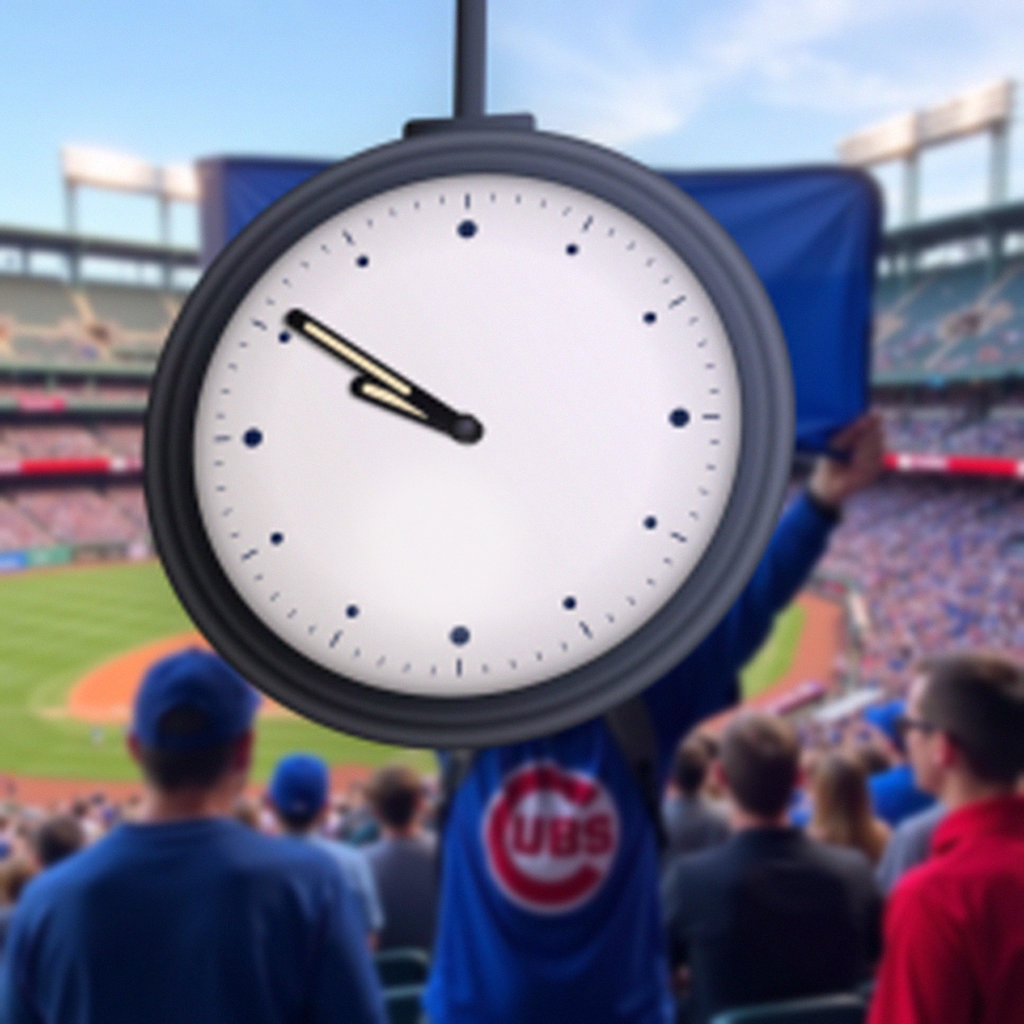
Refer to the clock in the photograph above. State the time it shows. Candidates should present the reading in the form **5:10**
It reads **9:51**
